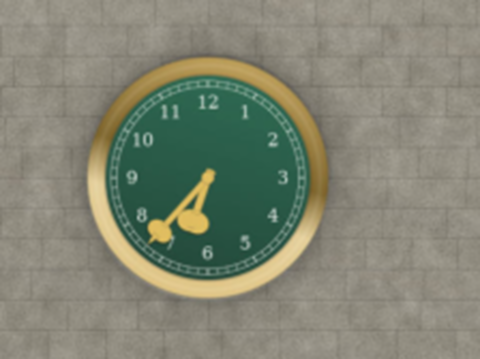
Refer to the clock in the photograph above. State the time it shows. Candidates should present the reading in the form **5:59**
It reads **6:37**
